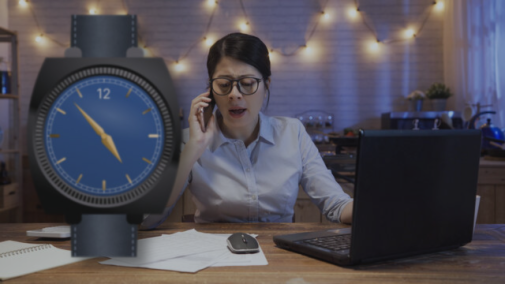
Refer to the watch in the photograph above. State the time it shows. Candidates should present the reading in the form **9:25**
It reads **4:53**
